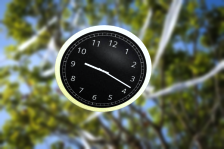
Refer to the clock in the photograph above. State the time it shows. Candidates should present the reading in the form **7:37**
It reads **9:18**
